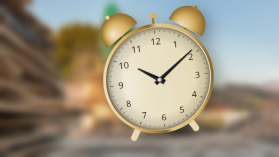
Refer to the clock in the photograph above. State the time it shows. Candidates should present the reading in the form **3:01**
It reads **10:09**
